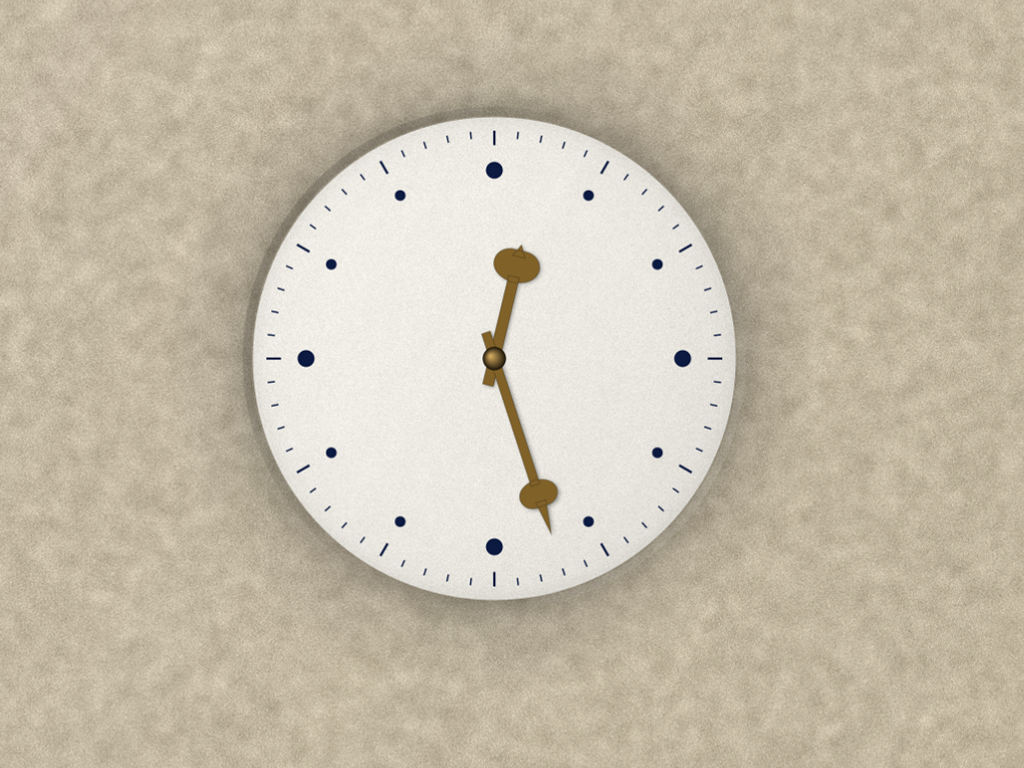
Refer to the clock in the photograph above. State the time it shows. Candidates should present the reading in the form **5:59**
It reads **12:27**
